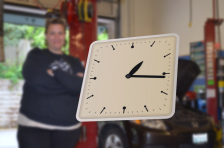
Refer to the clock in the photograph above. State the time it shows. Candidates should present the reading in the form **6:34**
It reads **1:16**
